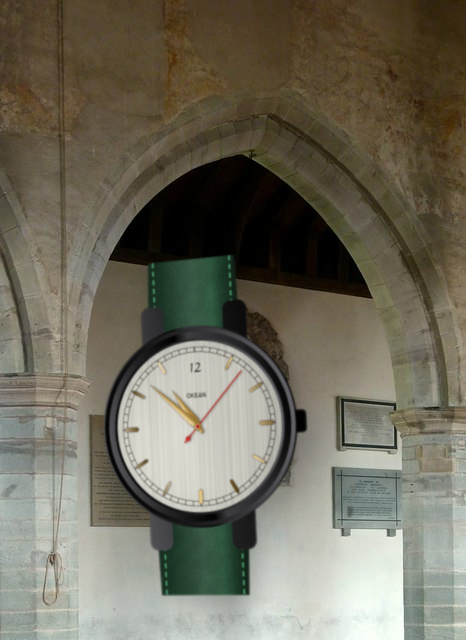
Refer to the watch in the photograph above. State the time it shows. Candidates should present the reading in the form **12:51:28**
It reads **10:52:07**
